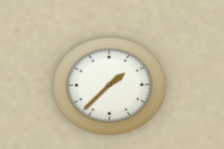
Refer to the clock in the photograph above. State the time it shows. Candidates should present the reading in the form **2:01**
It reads **1:37**
